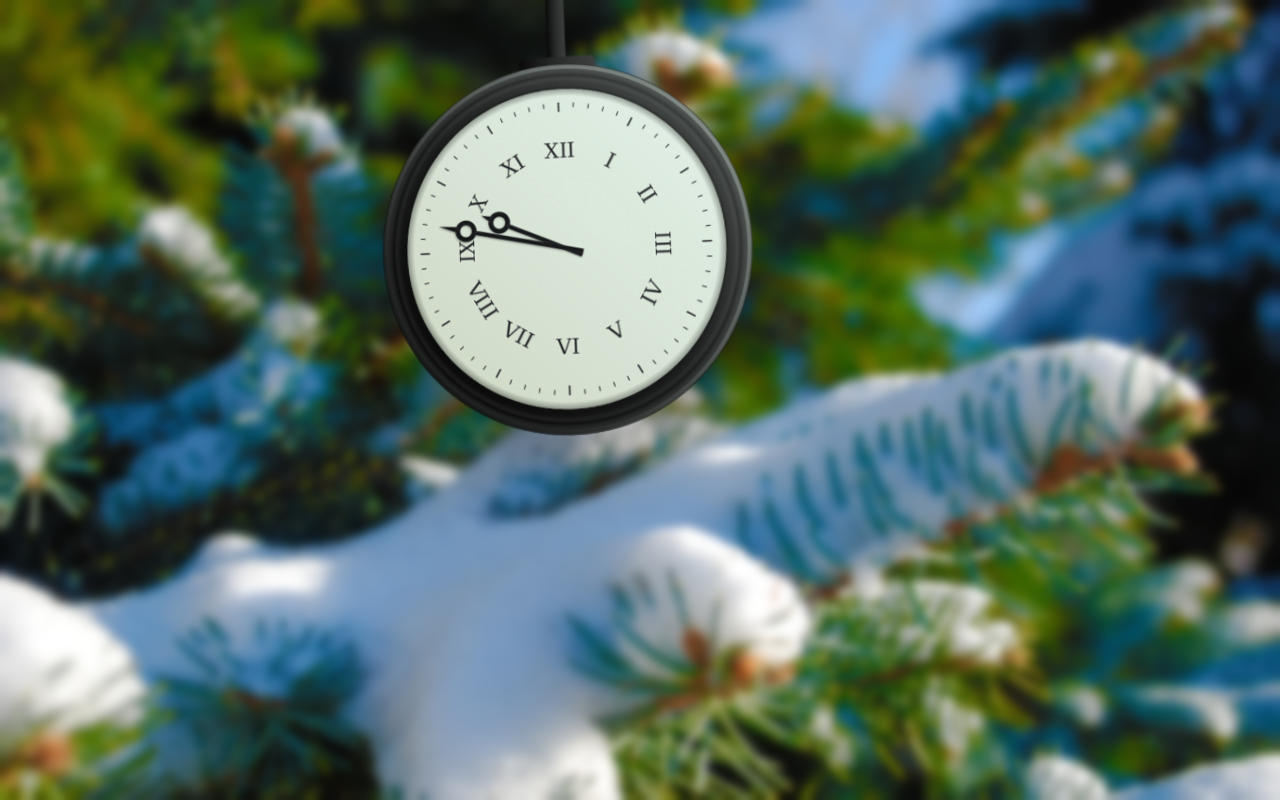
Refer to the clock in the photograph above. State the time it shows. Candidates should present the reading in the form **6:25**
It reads **9:47**
